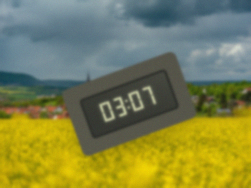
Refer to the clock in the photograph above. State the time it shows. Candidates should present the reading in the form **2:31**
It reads **3:07**
